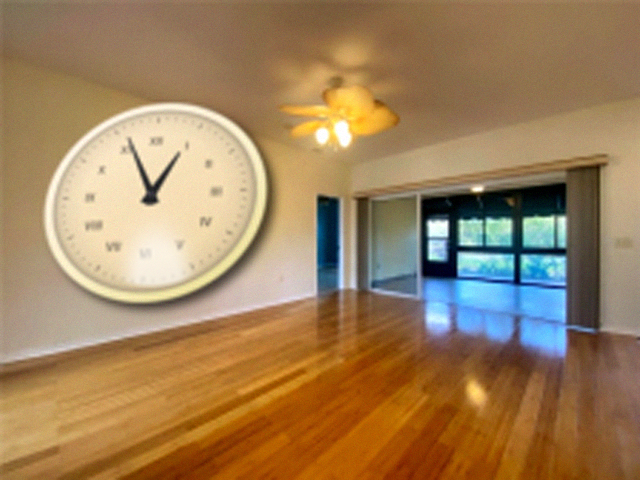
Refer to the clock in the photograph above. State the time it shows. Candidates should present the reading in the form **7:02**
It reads **12:56**
